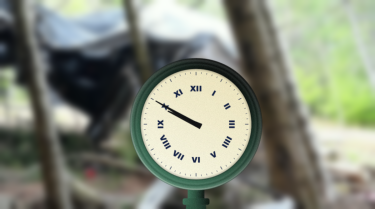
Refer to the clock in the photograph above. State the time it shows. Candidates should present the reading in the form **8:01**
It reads **9:50**
